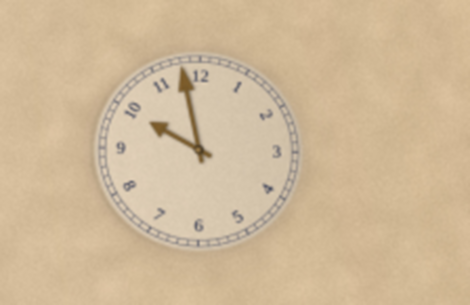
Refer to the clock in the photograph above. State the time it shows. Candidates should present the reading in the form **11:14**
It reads **9:58**
